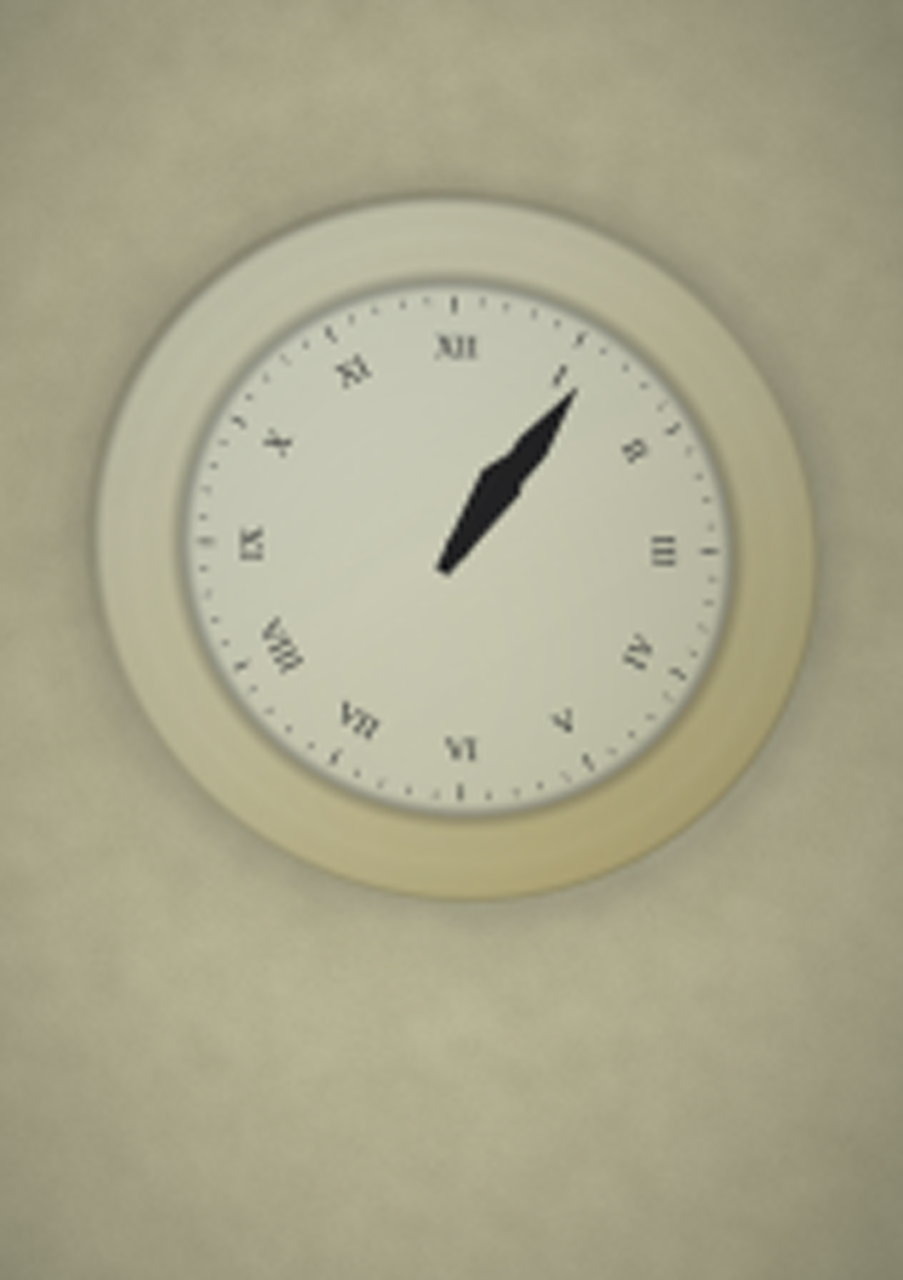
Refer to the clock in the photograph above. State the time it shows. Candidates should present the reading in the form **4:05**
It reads **1:06**
